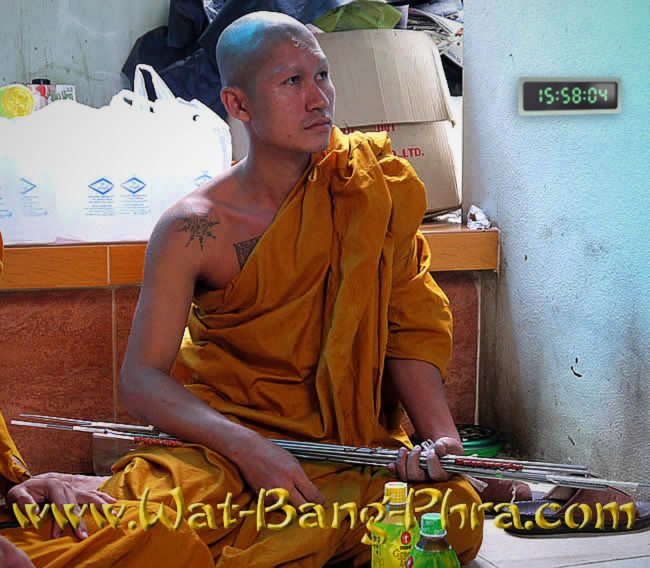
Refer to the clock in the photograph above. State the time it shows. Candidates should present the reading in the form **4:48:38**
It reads **15:58:04**
